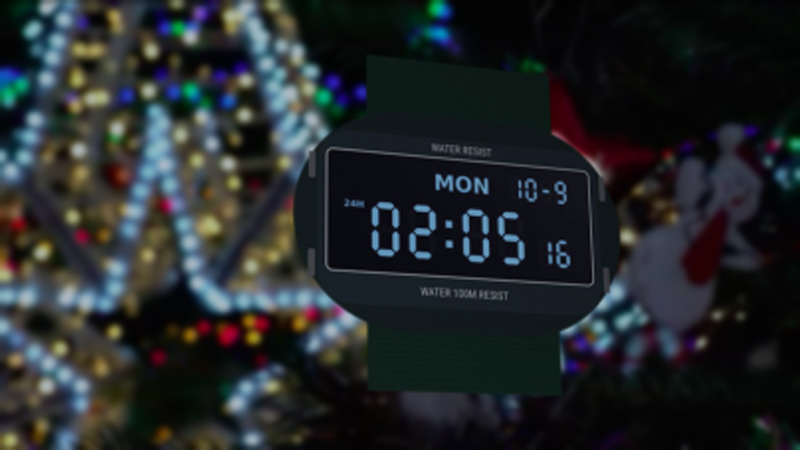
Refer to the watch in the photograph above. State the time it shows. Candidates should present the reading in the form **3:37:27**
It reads **2:05:16**
